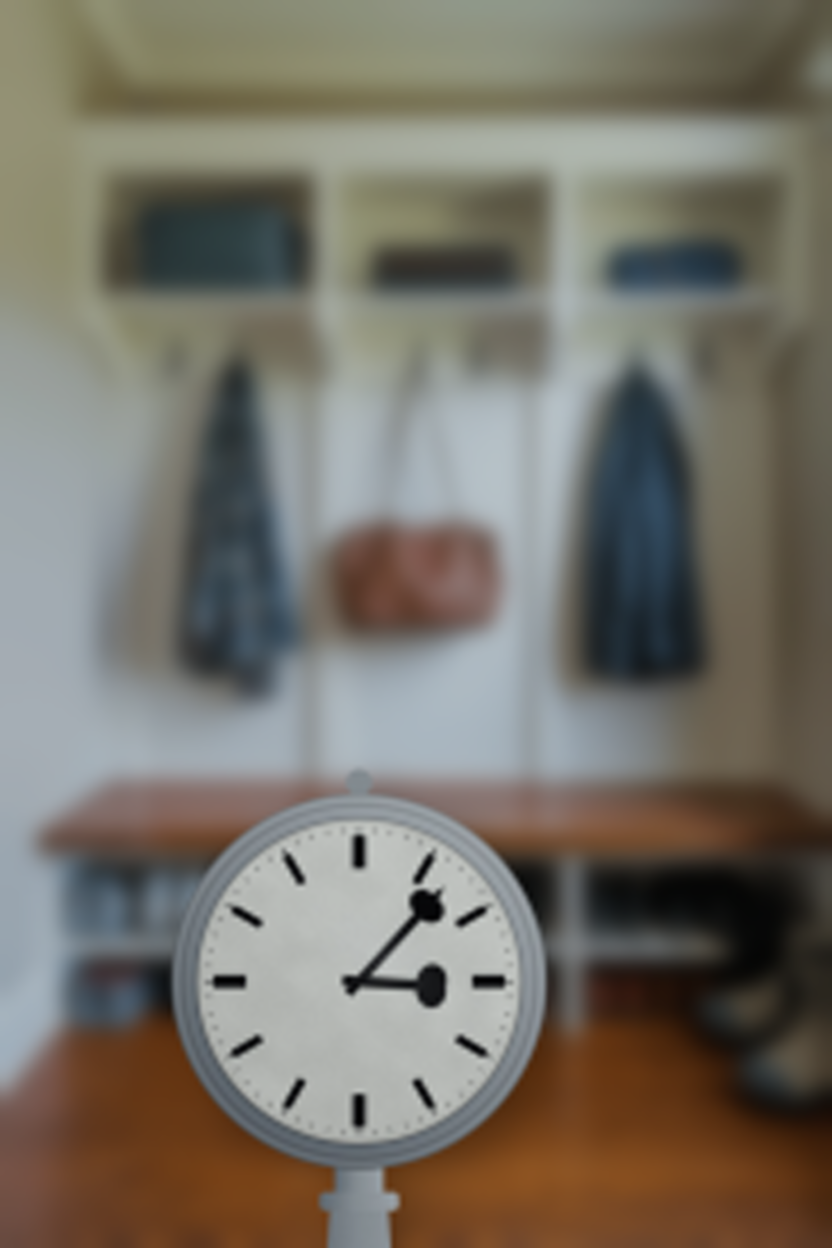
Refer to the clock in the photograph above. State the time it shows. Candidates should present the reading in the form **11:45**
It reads **3:07**
